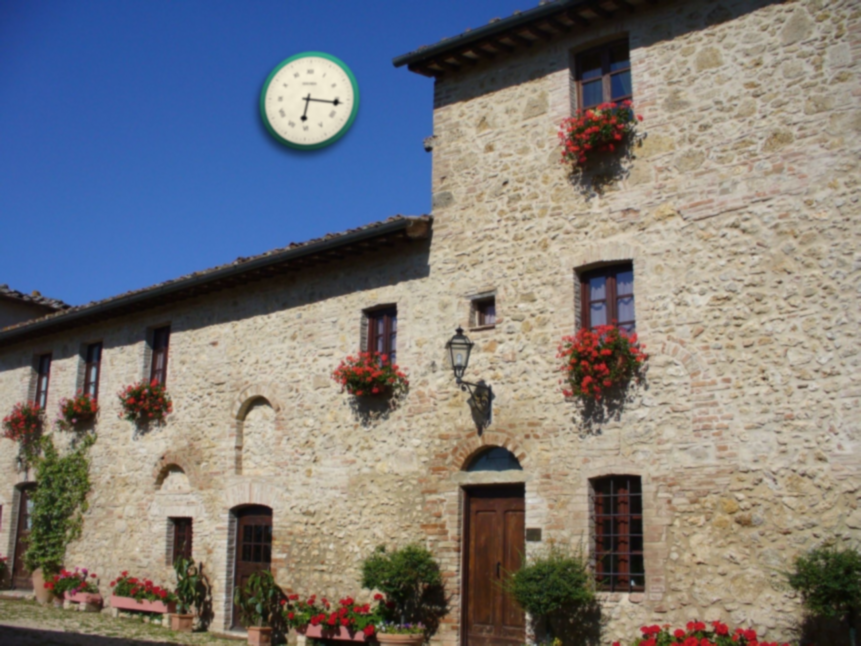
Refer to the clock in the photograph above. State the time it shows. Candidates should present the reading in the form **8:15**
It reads **6:16**
